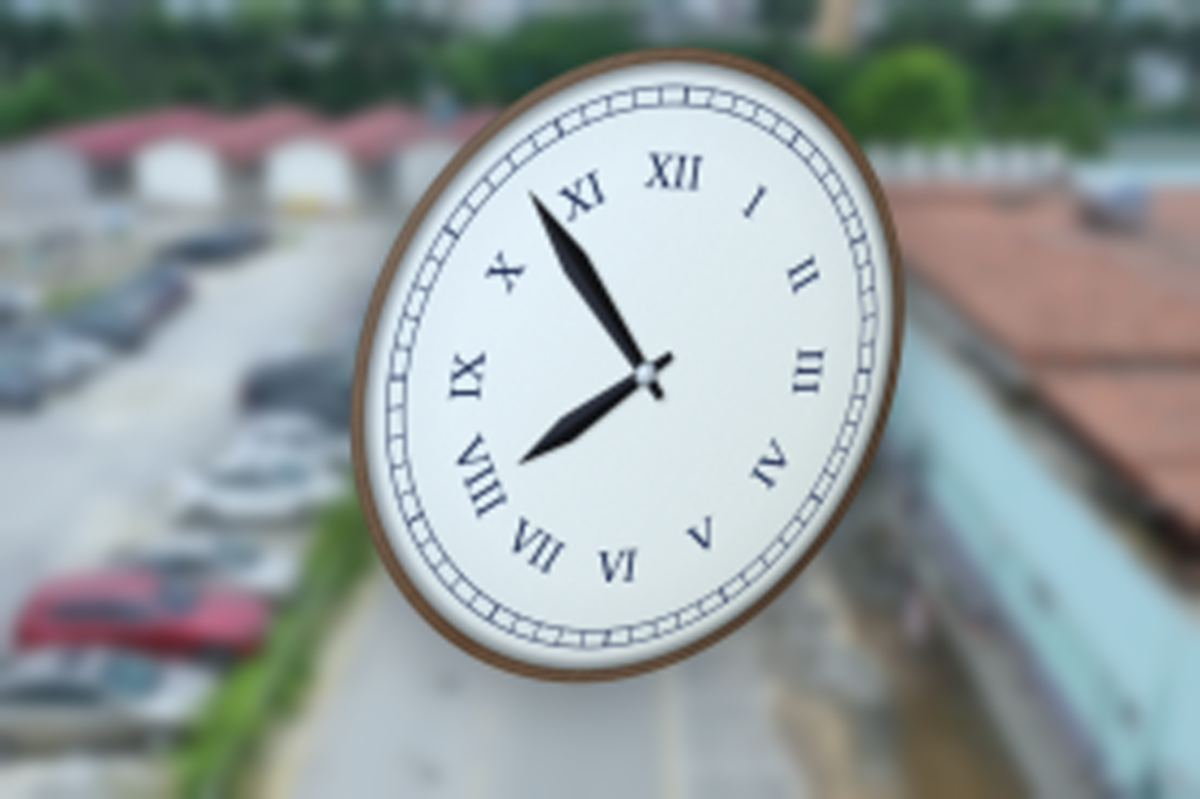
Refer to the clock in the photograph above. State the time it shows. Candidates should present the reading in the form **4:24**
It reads **7:53**
